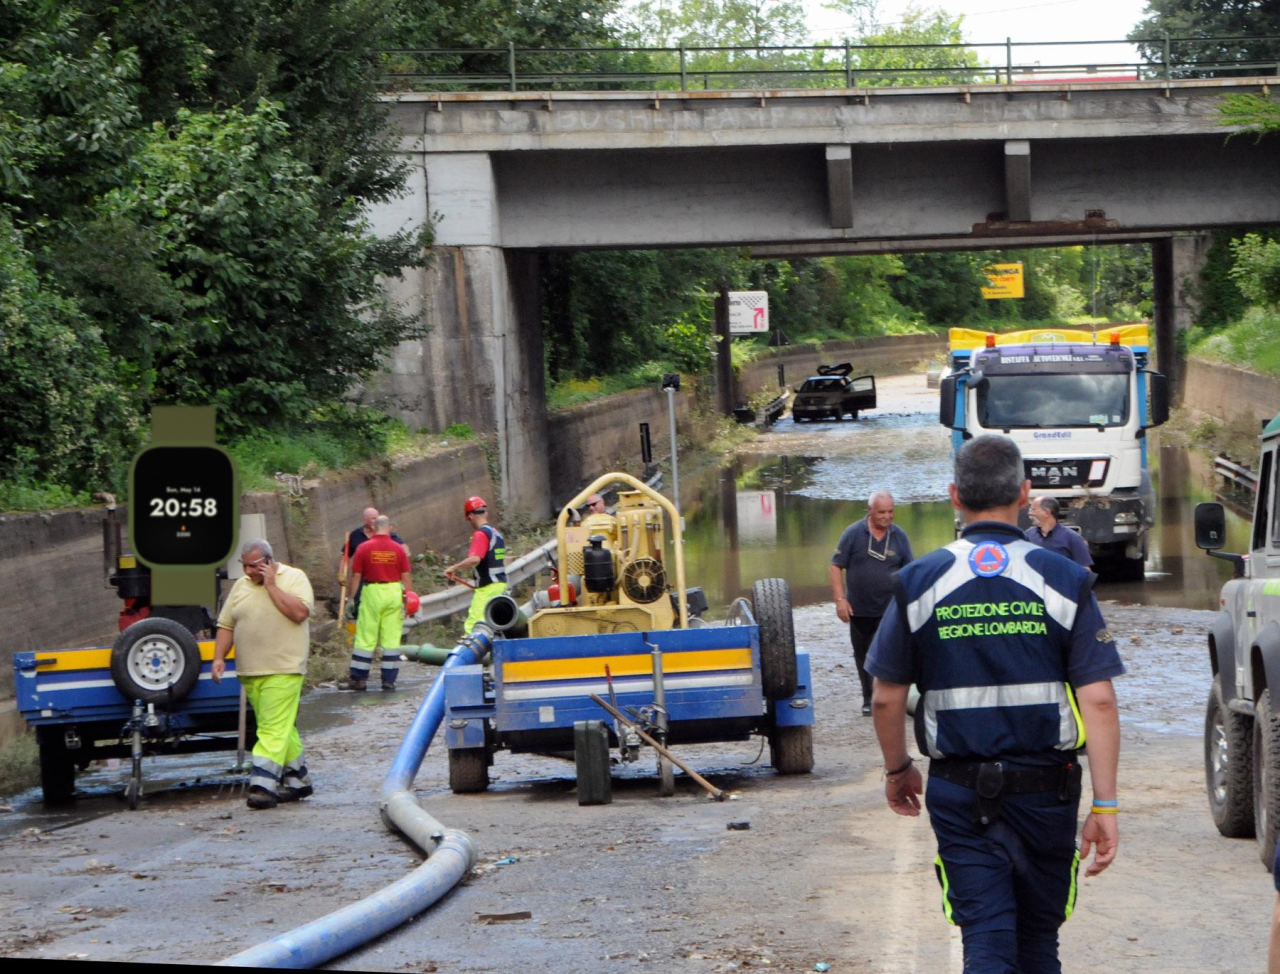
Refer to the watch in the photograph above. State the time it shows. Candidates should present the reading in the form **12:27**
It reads **20:58**
